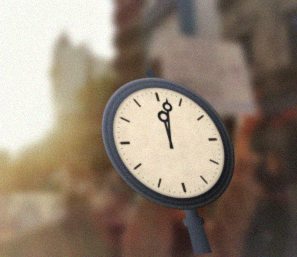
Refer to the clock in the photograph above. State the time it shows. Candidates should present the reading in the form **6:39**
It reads **12:02**
